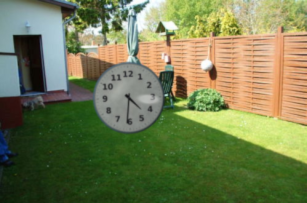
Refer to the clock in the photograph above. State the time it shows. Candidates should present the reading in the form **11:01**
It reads **4:31**
